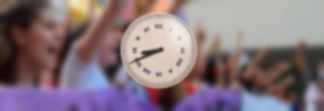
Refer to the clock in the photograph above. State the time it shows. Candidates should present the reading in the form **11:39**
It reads **8:41**
